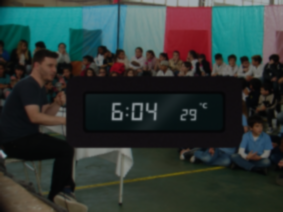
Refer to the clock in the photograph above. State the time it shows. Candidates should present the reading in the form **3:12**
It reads **6:04**
